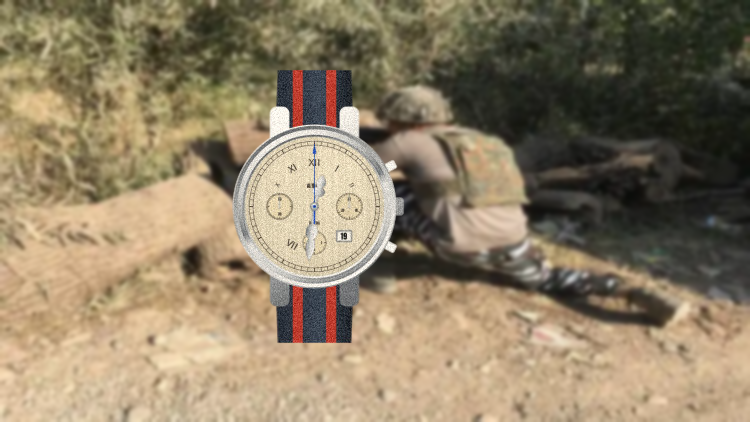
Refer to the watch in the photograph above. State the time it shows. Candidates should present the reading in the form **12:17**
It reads **12:31**
